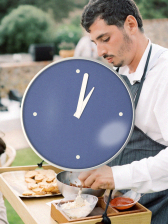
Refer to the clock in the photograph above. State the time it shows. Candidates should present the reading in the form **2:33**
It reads **1:02**
